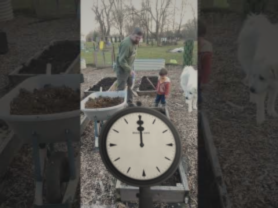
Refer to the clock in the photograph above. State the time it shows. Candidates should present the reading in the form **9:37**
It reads **12:00**
